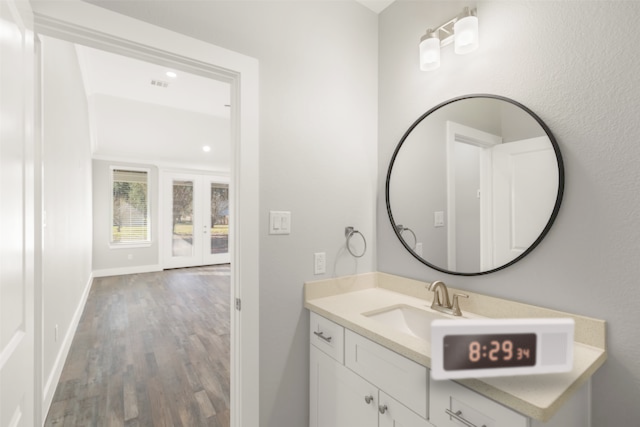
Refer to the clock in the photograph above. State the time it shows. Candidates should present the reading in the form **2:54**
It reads **8:29**
